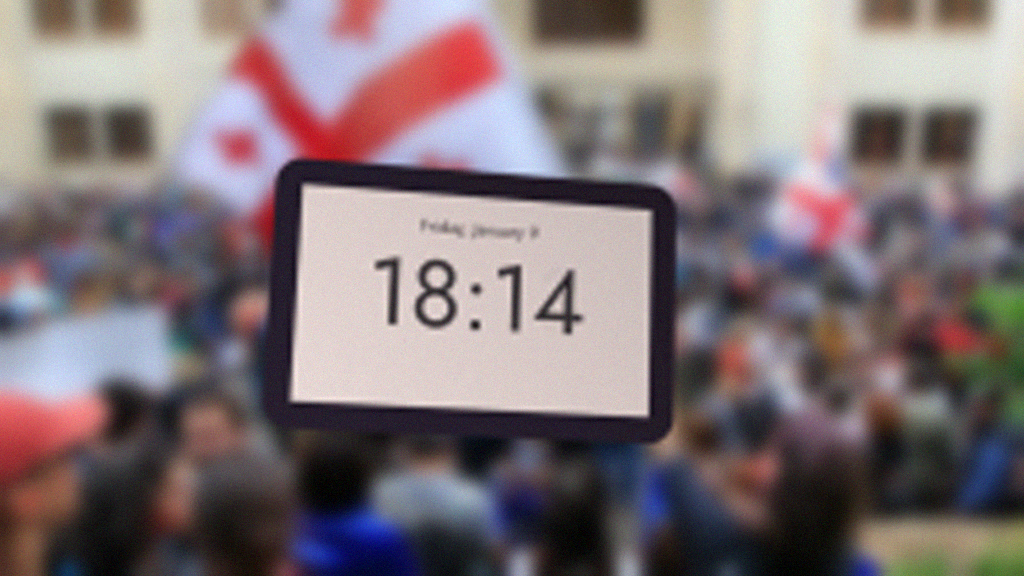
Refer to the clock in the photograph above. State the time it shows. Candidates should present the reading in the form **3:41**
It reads **18:14**
